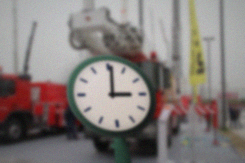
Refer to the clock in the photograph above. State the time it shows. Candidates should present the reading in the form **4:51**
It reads **3:01**
